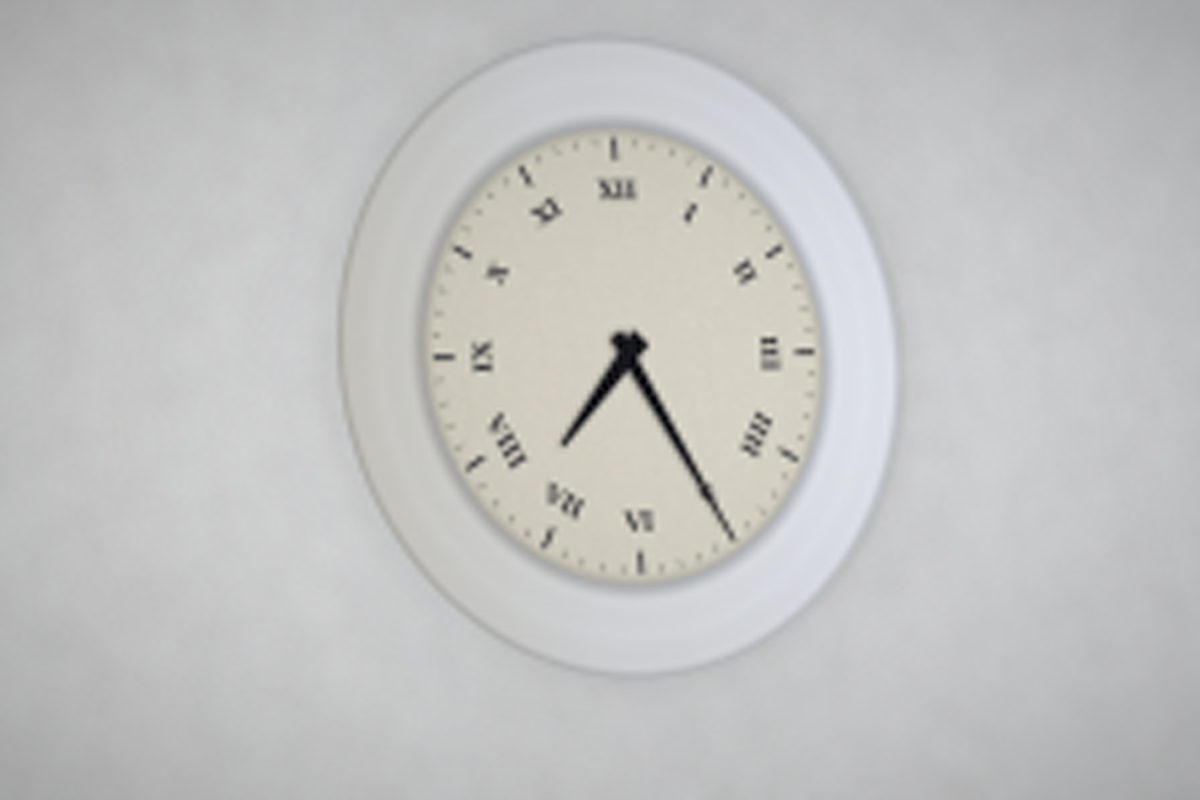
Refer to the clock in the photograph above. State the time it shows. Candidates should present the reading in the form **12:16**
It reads **7:25**
